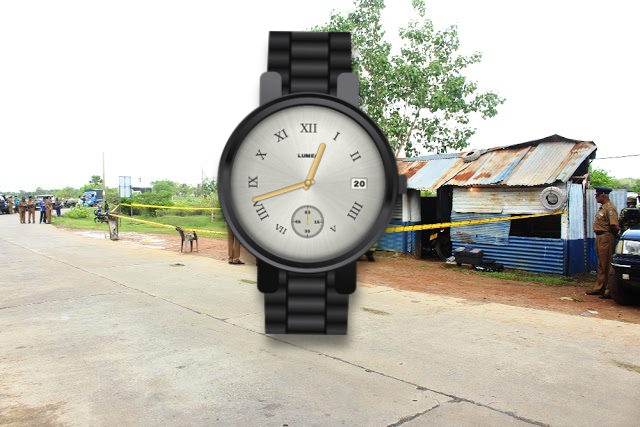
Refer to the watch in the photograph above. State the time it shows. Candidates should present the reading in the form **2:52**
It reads **12:42**
